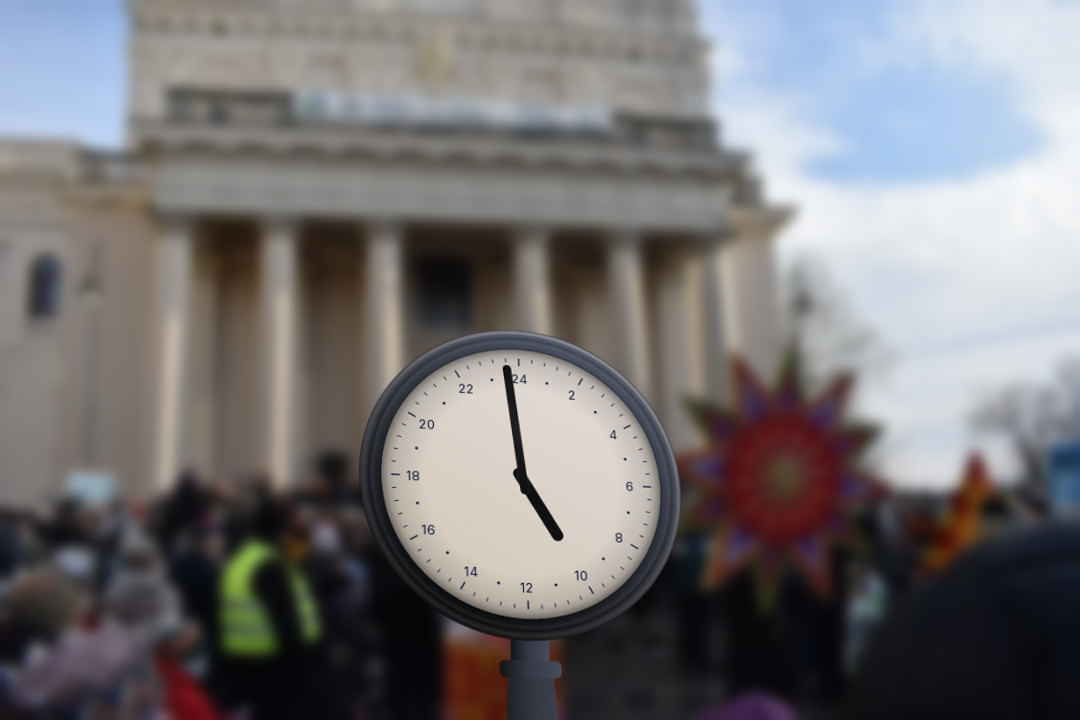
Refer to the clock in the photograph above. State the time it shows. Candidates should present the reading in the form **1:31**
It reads **9:59**
